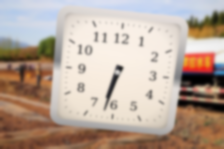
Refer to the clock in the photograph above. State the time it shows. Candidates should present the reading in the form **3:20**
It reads **6:32**
